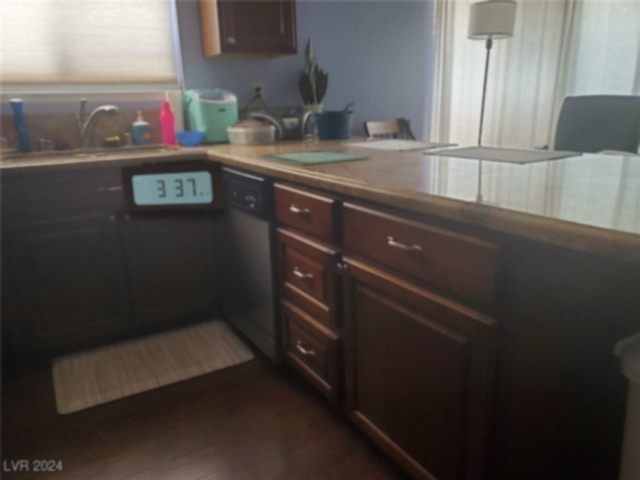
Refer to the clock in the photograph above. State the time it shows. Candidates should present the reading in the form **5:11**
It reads **3:37**
